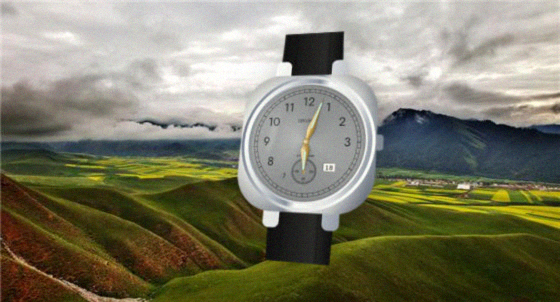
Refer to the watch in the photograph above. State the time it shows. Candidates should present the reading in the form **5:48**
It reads **6:03**
